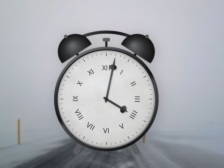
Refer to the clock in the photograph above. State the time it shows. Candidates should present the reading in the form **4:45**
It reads **4:02**
